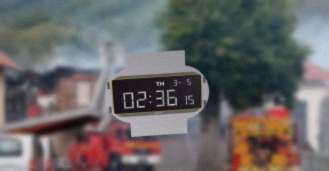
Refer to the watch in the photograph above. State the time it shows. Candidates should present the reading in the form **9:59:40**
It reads **2:36:15**
